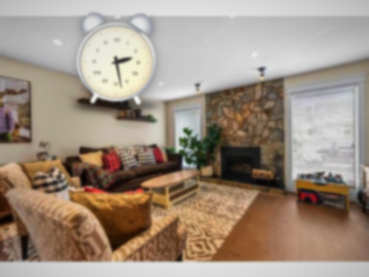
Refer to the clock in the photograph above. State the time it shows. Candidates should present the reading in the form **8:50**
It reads **2:28**
